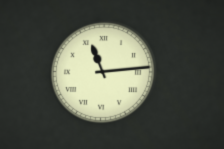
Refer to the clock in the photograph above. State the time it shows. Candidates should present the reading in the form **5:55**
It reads **11:14**
